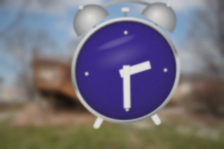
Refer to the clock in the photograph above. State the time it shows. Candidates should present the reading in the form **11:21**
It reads **2:30**
